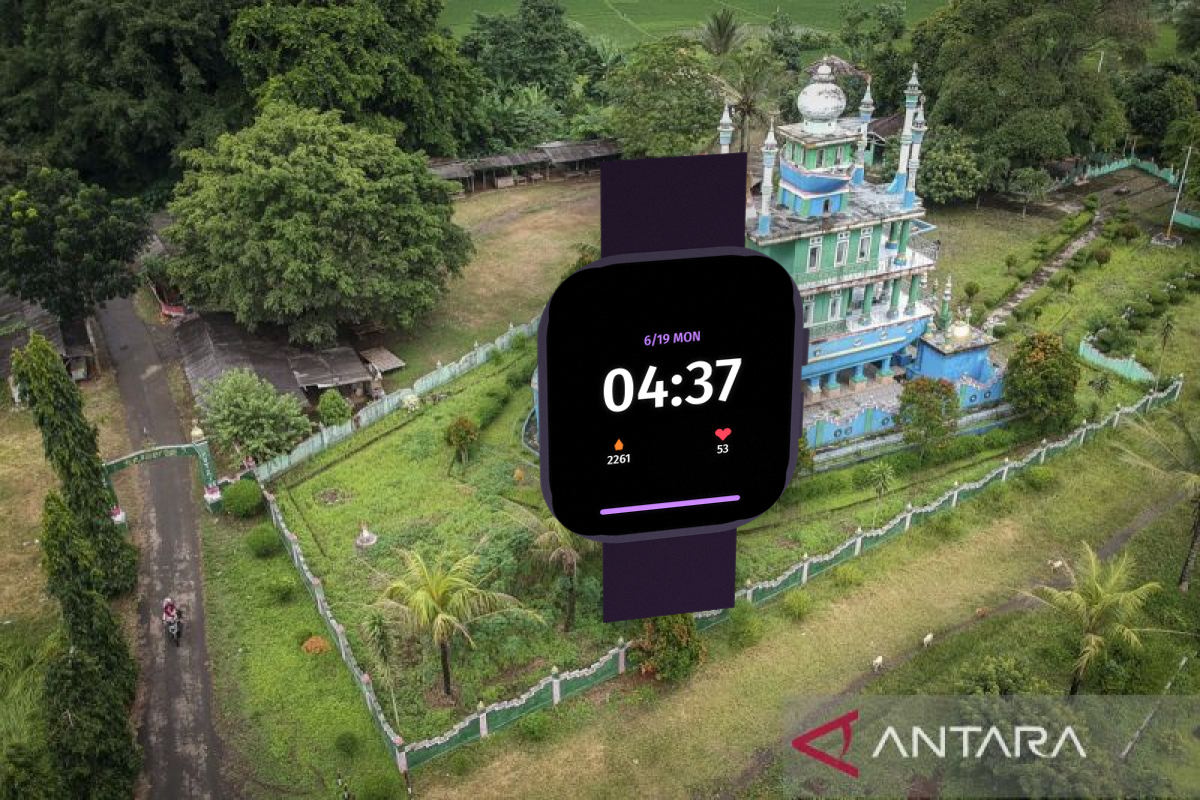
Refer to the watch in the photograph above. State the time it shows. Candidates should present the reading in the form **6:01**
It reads **4:37**
